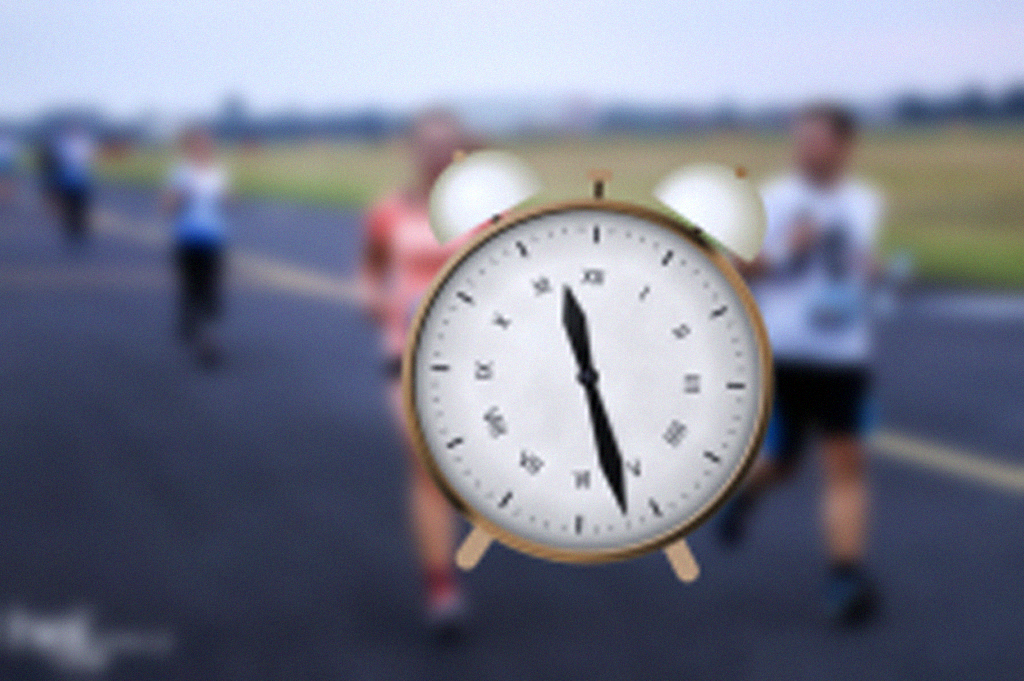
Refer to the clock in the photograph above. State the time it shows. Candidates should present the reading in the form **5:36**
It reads **11:27**
